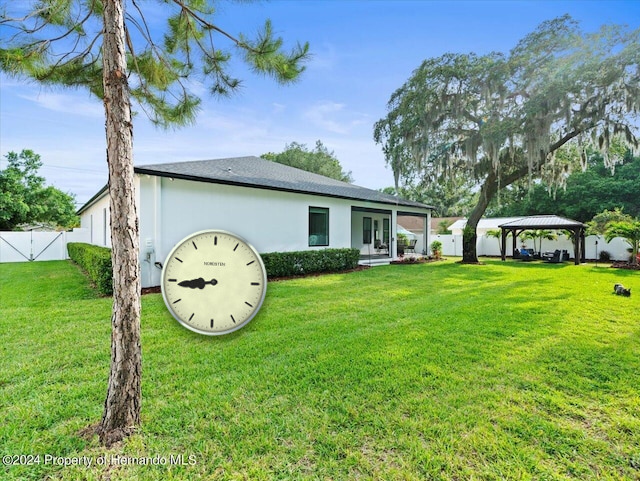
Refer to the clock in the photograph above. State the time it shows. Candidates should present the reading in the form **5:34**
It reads **8:44**
